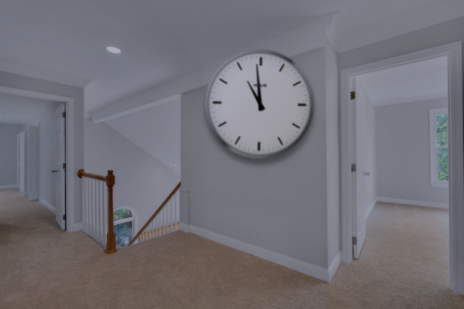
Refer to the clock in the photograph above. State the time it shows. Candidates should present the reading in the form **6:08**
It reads **10:59**
